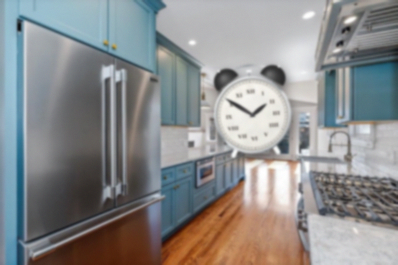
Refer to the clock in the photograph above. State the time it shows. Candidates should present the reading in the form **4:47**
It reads **1:51**
